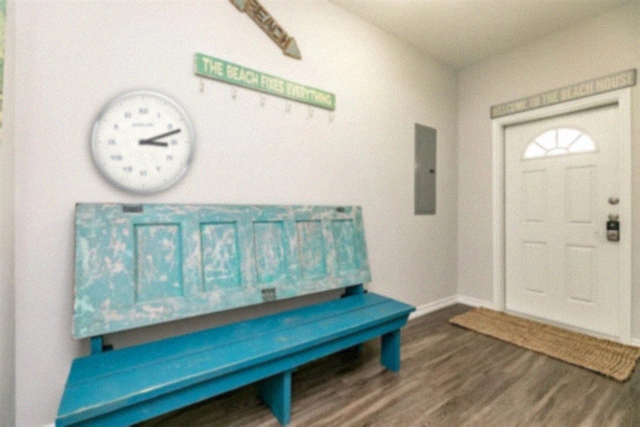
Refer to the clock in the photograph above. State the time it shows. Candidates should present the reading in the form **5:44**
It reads **3:12**
